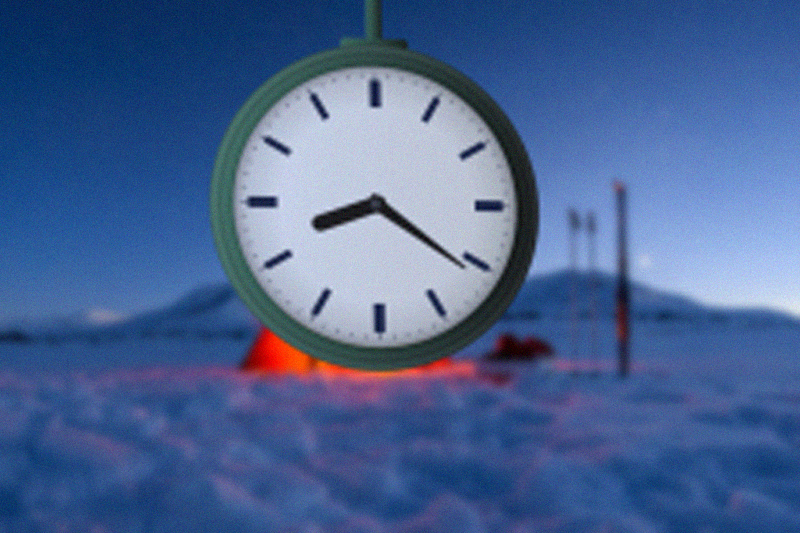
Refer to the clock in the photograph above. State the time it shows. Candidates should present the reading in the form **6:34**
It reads **8:21**
